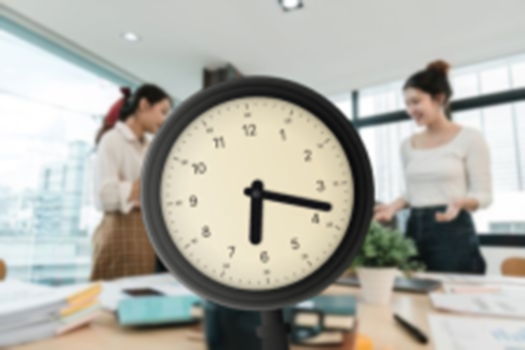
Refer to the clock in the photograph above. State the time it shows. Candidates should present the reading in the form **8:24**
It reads **6:18**
